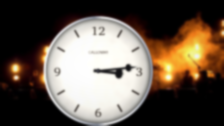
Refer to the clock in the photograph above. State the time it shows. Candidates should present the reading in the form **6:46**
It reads **3:14**
